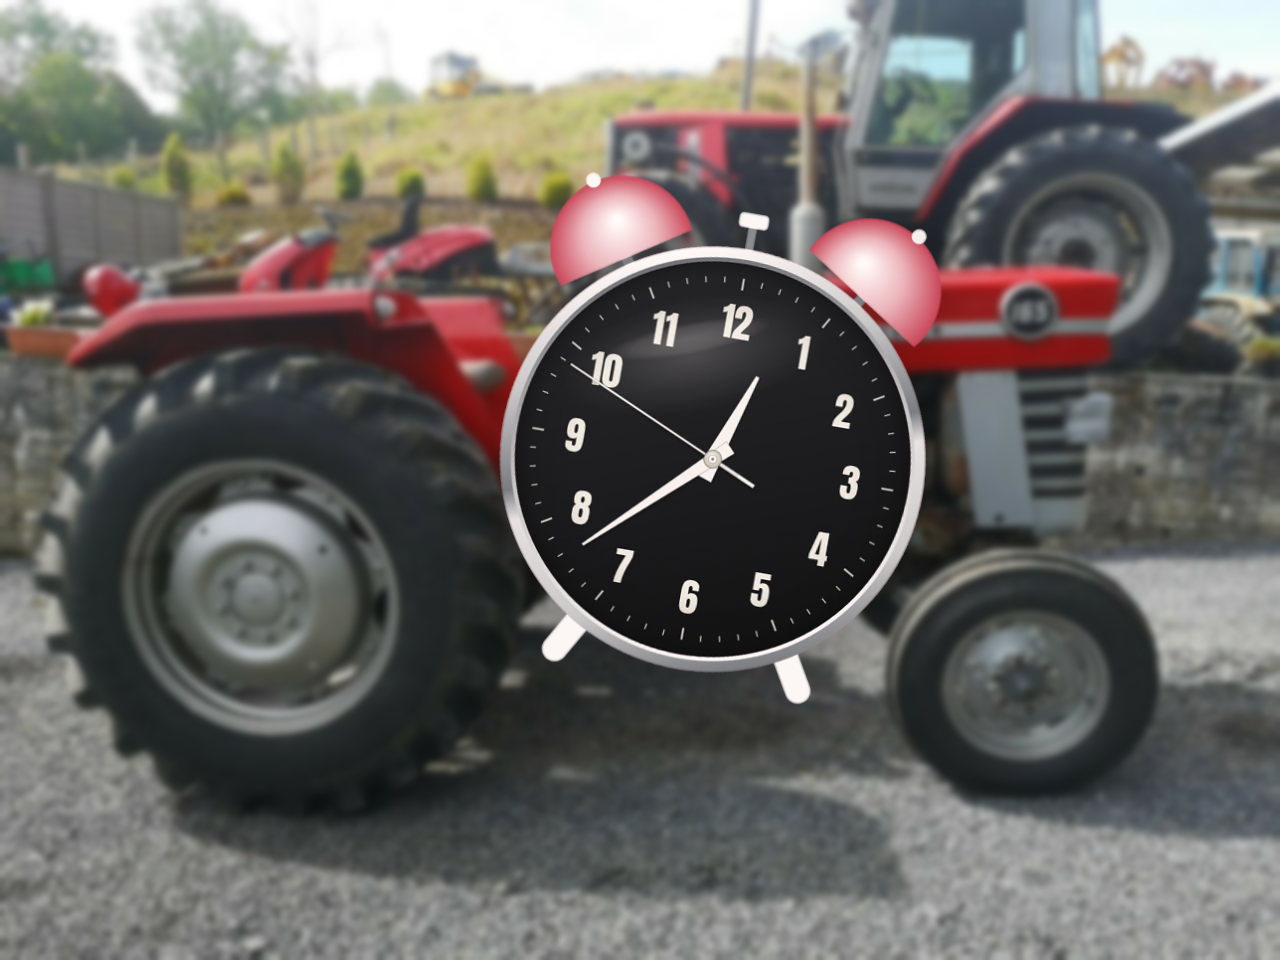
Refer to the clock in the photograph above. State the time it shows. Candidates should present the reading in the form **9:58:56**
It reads **12:37:49**
